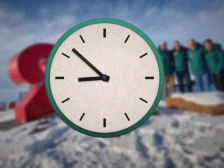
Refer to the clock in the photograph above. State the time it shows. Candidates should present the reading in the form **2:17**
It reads **8:52**
